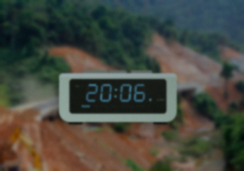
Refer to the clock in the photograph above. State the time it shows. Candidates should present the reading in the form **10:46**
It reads **20:06**
